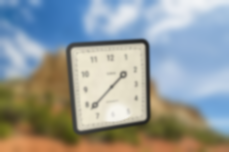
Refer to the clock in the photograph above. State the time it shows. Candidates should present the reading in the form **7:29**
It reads **1:38**
